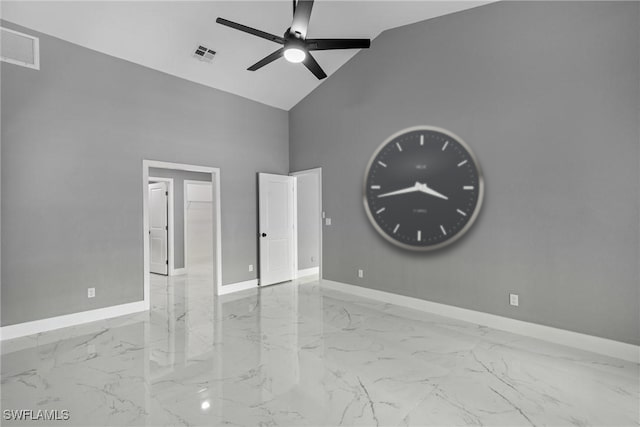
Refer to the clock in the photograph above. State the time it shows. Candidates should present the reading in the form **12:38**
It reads **3:43**
